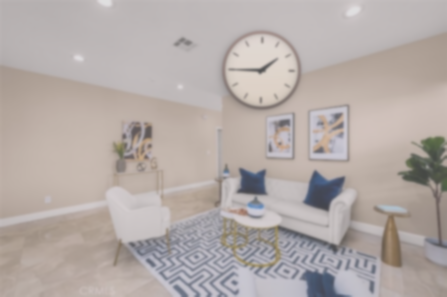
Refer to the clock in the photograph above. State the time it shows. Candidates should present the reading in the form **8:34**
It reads **1:45**
